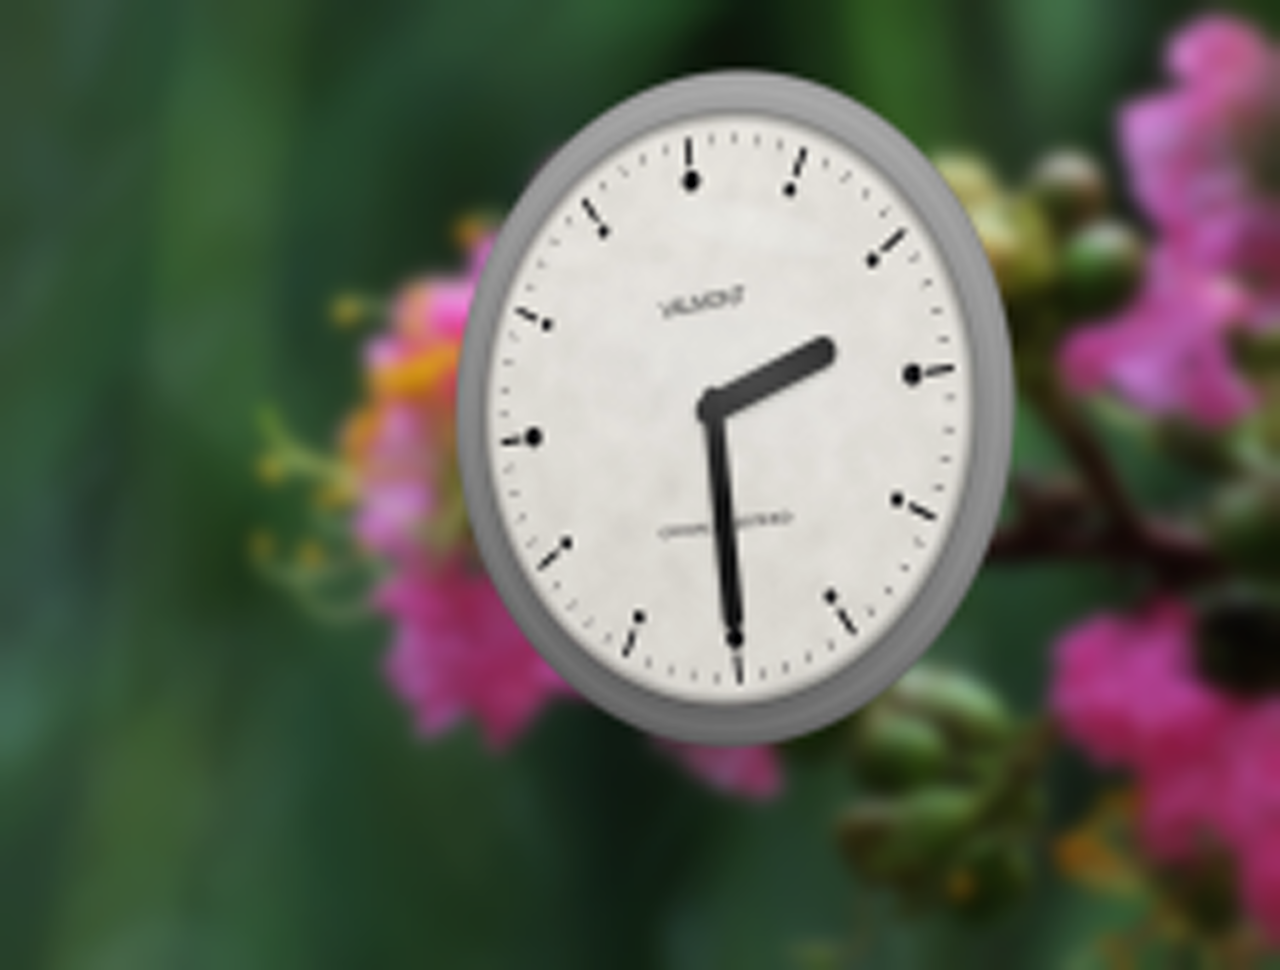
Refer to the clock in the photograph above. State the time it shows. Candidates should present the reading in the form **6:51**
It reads **2:30**
